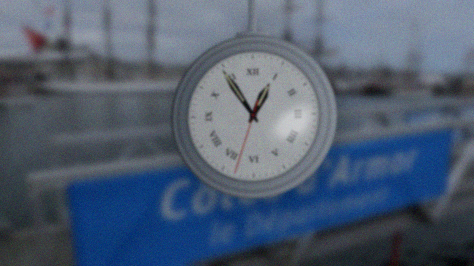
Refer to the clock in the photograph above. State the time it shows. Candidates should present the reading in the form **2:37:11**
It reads **12:54:33**
